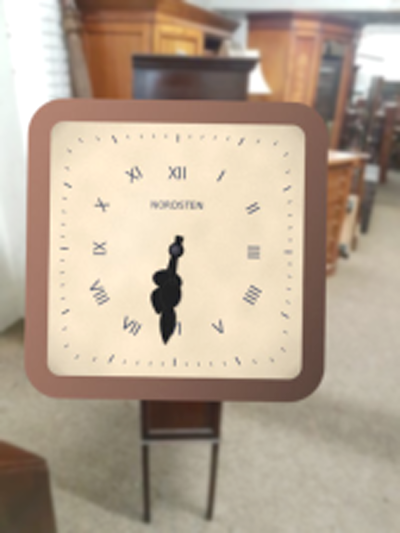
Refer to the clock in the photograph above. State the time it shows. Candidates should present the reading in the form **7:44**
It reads **6:31**
